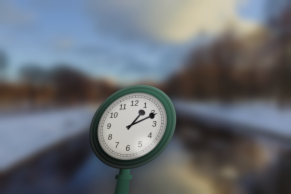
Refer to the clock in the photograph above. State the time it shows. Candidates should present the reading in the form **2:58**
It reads **1:11**
